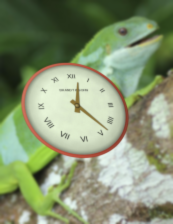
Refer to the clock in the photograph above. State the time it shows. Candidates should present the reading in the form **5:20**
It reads **12:23**
